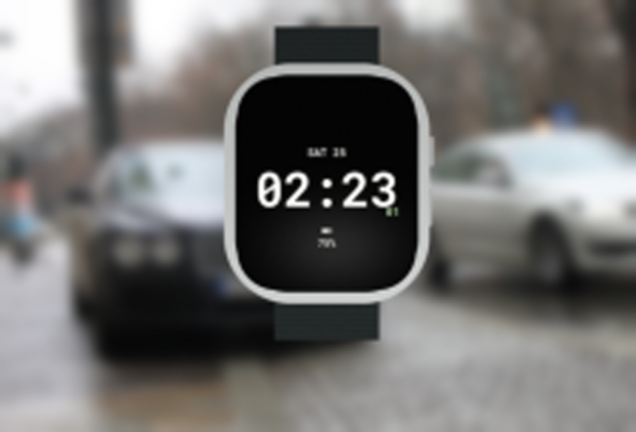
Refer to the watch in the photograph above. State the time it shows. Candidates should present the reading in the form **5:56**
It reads **2:23**
